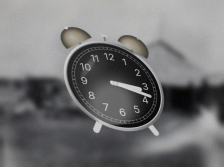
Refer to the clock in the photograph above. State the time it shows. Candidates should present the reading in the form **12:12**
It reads **3:18**
